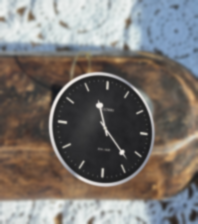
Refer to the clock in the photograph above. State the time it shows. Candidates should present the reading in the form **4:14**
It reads **11:23**
